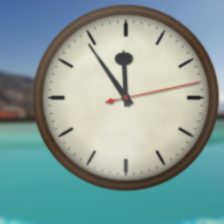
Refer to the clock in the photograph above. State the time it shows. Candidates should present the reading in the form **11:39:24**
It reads **11:54:13**
